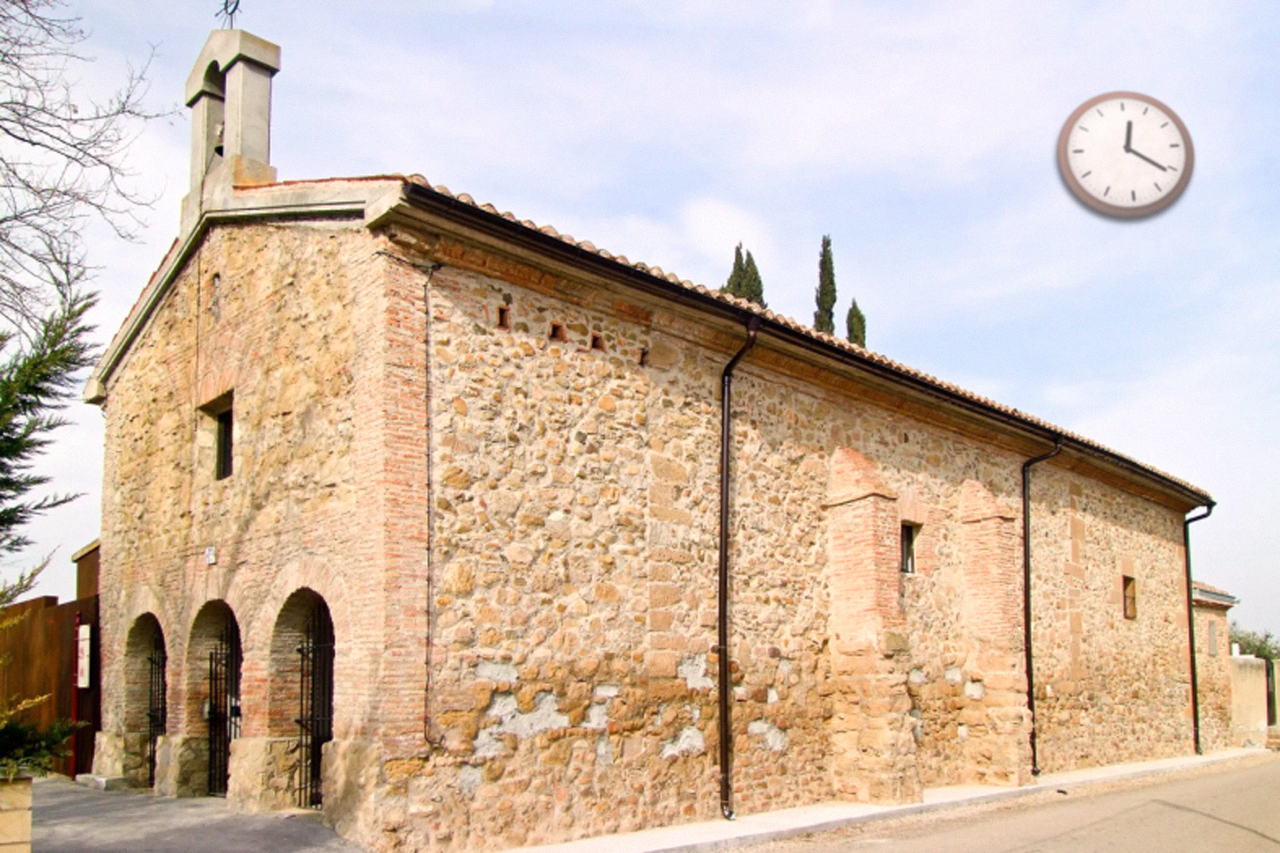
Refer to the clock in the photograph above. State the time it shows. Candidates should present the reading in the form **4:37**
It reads **12:21**
